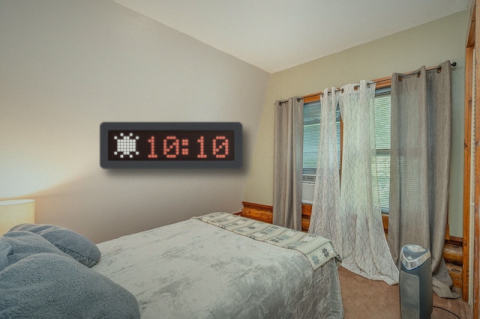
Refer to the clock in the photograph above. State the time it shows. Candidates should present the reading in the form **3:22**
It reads **10:10**
